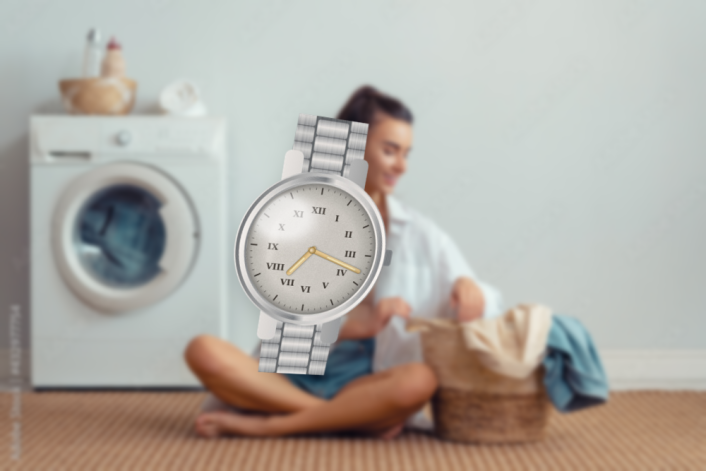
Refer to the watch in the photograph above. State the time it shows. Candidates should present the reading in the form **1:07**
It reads **7:18**
